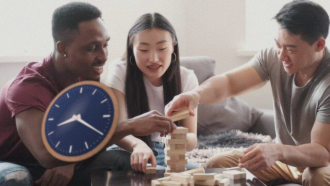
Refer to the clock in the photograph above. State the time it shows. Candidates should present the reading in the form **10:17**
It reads **8:20**
